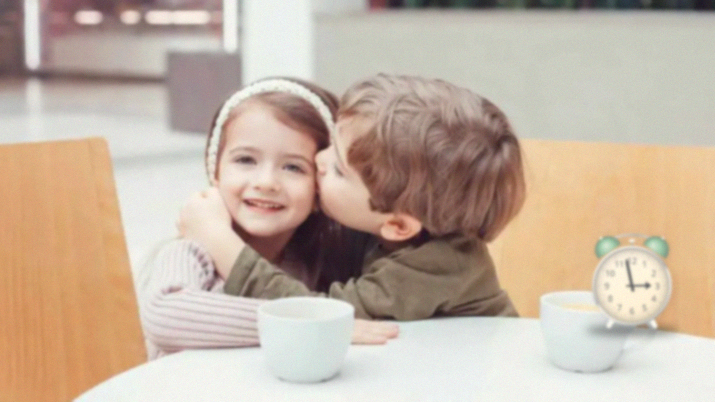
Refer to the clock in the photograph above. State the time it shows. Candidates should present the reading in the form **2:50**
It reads **2:58**
